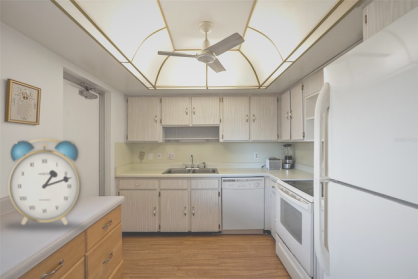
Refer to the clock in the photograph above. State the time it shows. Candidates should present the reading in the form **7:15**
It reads **1:12**
